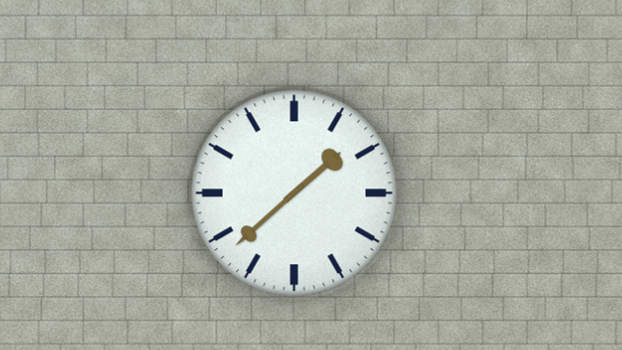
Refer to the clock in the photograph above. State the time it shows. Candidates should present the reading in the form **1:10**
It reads **1:38**
